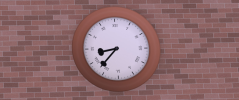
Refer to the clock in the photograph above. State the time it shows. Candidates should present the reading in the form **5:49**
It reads **8:37**
